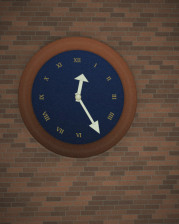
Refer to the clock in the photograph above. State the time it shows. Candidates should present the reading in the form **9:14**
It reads **12:25**
